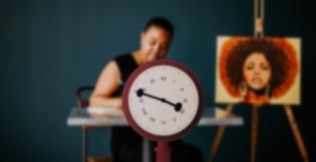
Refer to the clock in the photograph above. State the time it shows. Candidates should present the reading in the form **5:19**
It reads **3:48**
